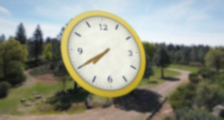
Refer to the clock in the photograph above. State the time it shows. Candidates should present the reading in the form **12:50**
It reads **7:40**
